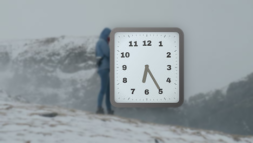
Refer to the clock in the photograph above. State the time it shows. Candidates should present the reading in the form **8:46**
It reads **6:25**
